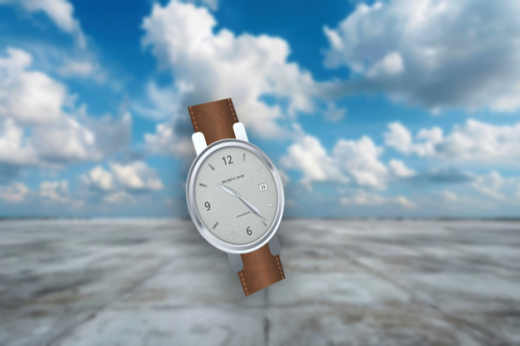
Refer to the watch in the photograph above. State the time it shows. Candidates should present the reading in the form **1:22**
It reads **10:24**
